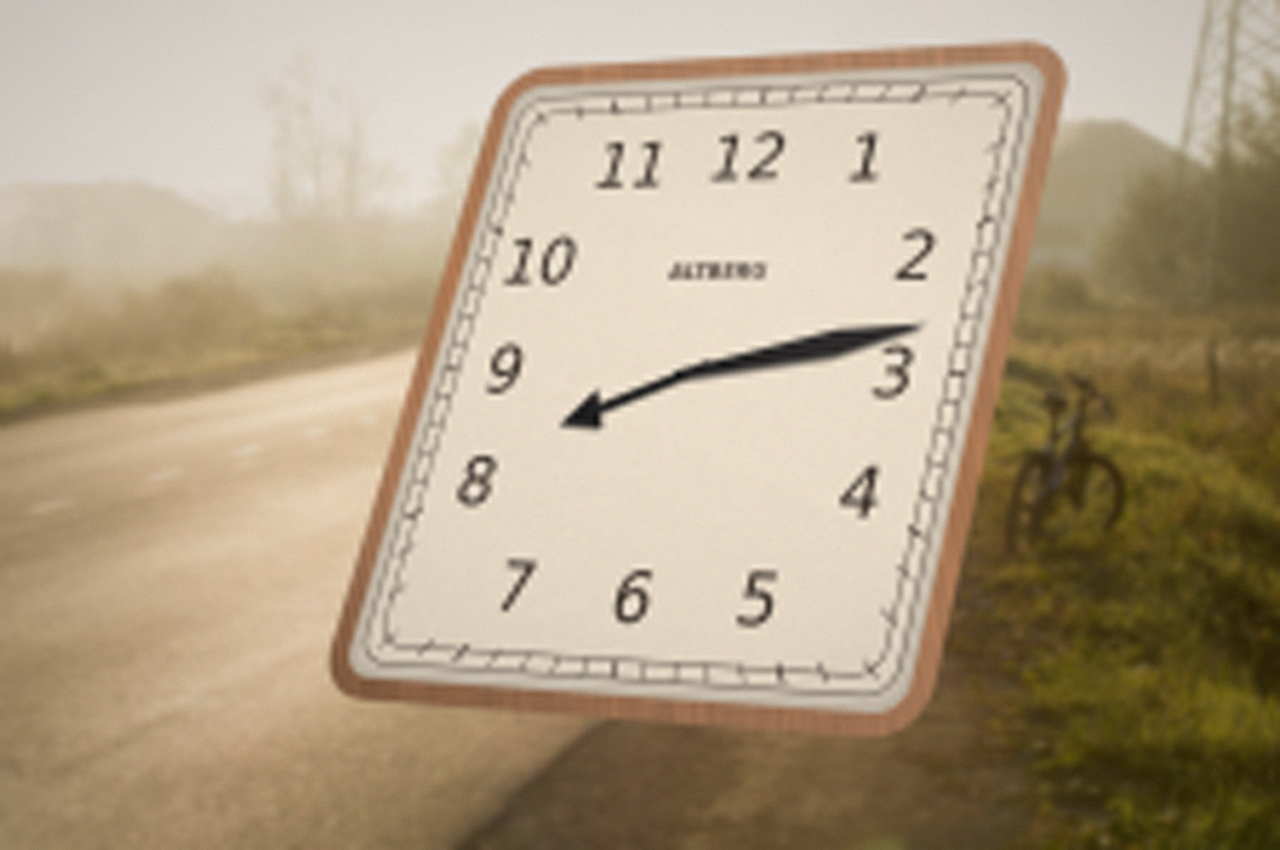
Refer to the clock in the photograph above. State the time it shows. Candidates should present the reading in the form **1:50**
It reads **8:13**
